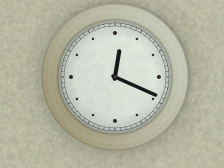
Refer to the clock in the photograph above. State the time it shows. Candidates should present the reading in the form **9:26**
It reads **12:19**
